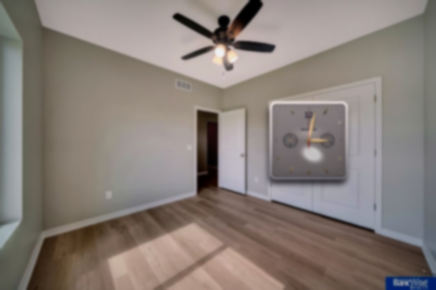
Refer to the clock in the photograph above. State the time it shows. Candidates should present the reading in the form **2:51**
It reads **3:02**
